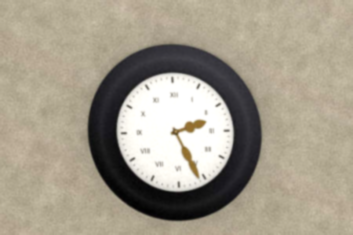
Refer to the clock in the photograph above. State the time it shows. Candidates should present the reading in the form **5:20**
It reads **2:26**
